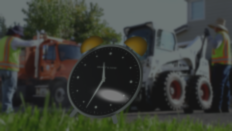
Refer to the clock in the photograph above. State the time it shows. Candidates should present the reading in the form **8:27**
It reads **11:33**
